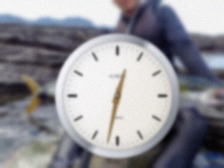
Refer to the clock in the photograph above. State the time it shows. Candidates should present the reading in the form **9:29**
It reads **12:32**
